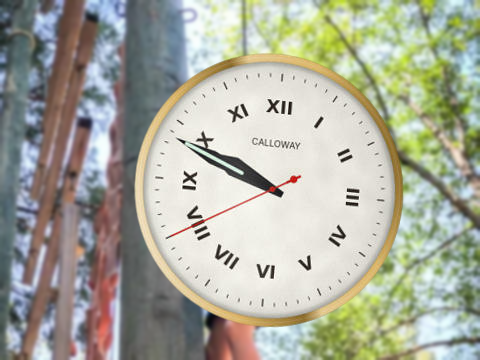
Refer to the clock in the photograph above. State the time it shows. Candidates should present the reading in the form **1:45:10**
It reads **9:48:40**
